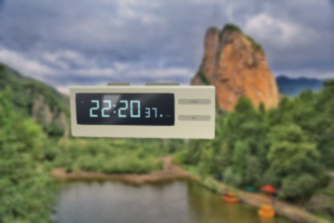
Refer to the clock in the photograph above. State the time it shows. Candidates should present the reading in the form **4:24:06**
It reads **22:20:37**
